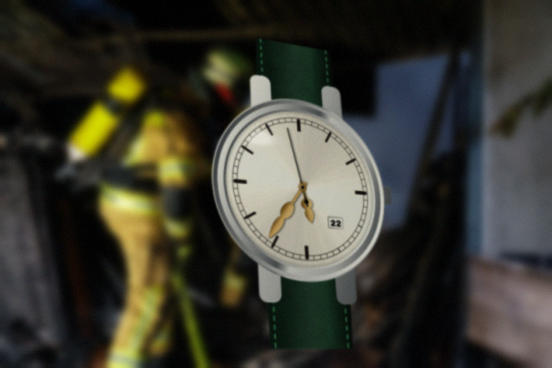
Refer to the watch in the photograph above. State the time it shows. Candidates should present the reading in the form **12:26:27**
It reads **5:35:58**
